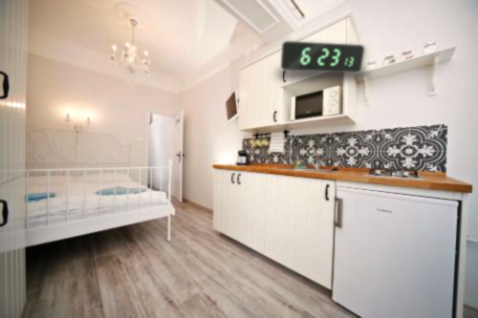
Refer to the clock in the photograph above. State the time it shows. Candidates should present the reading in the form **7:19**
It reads **6:23**
